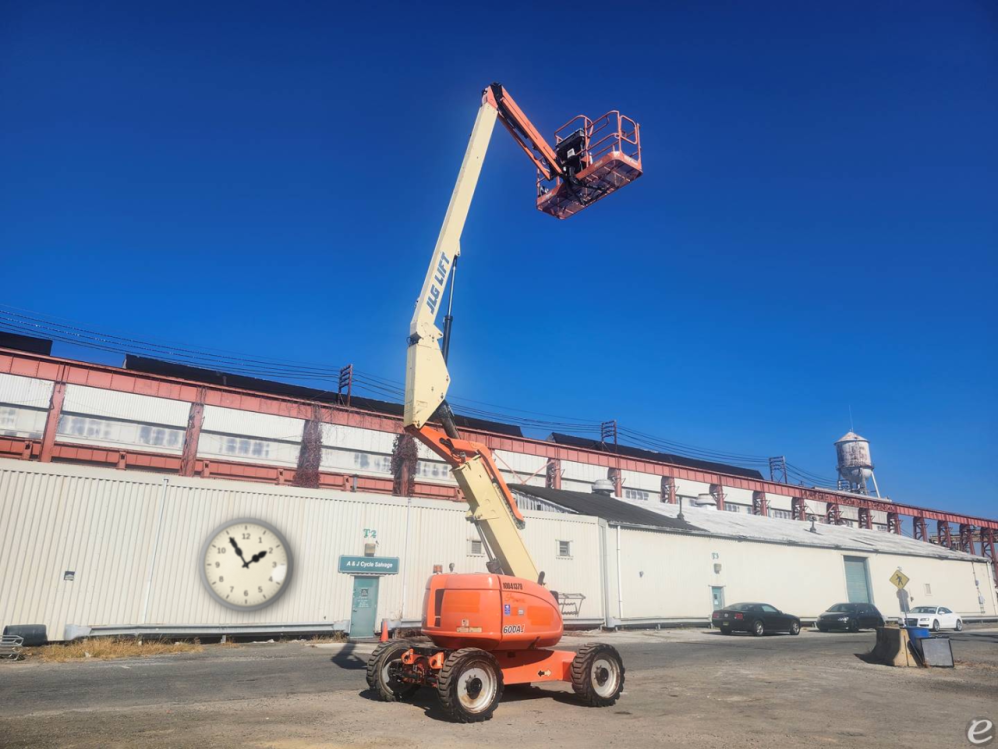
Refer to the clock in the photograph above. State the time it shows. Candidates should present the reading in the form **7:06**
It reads **1:55**
